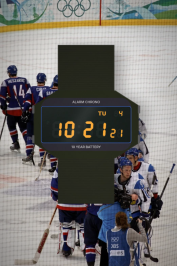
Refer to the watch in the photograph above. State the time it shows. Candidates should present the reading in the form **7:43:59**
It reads **10:21:21**
